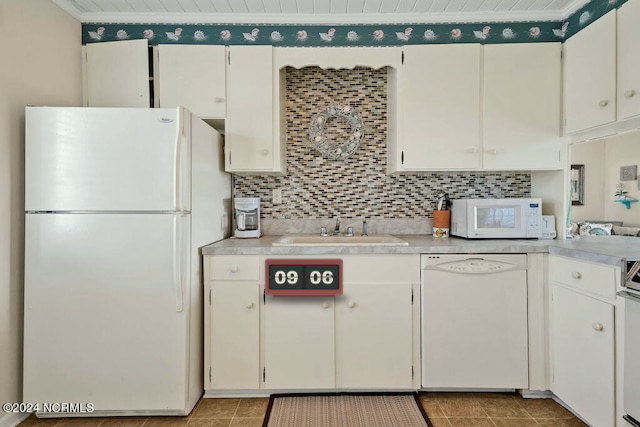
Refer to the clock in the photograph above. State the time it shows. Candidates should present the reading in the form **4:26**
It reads **9:06**
